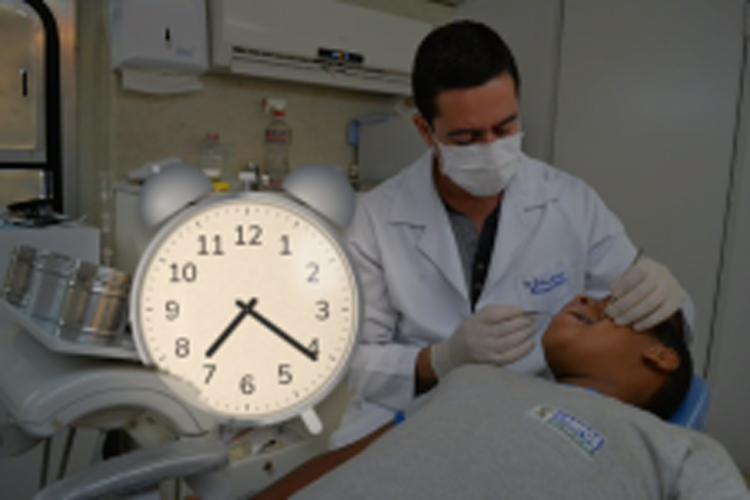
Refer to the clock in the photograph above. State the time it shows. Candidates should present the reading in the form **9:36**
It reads **7:21**
